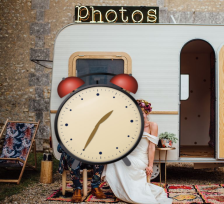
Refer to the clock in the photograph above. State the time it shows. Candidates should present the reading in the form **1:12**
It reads **1:35**
